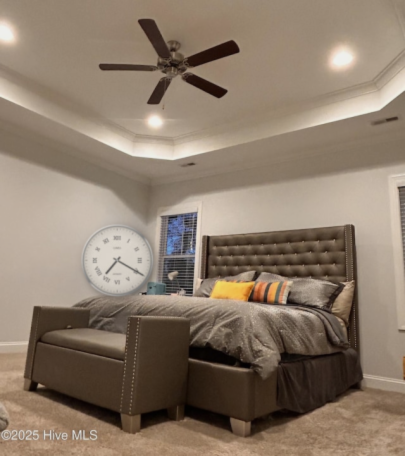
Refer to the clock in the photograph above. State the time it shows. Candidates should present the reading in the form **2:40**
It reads **7:20**
